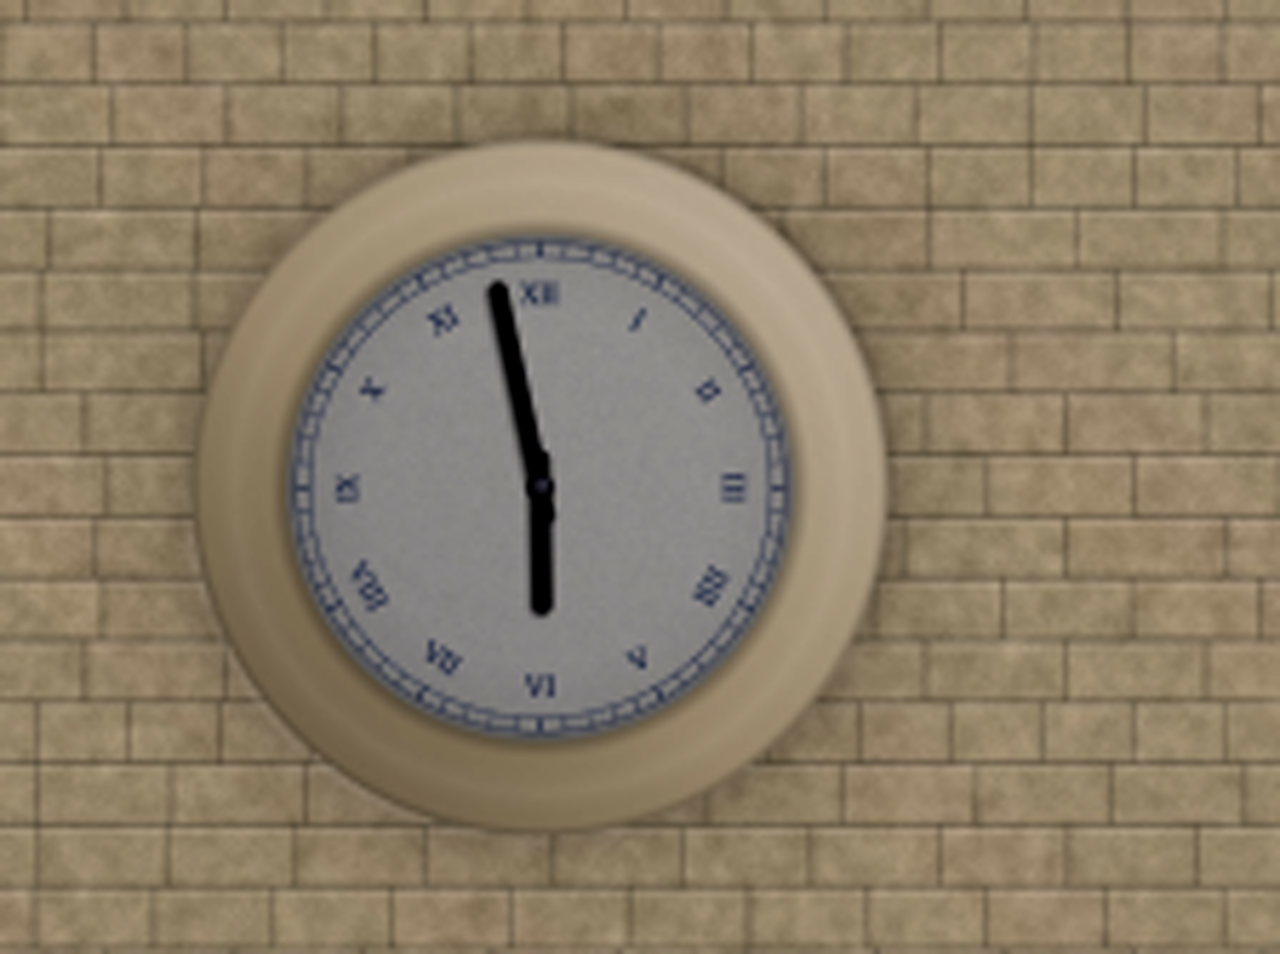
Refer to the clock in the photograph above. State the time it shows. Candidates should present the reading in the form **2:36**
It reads **5:58**
